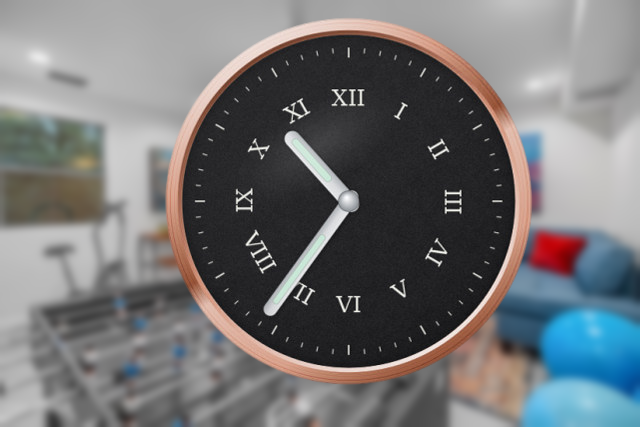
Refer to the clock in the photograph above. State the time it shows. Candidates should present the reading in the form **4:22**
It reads **10:36**
